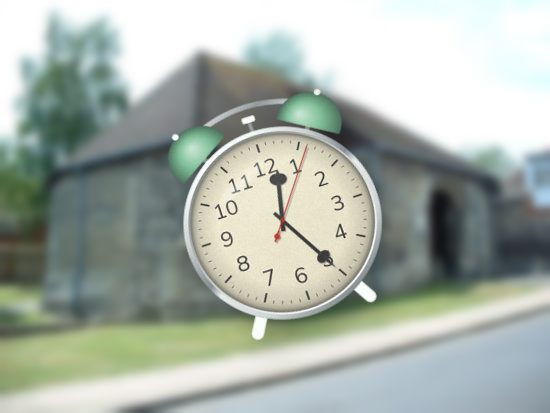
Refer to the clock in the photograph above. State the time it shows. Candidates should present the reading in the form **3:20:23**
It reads **12:25:06**
